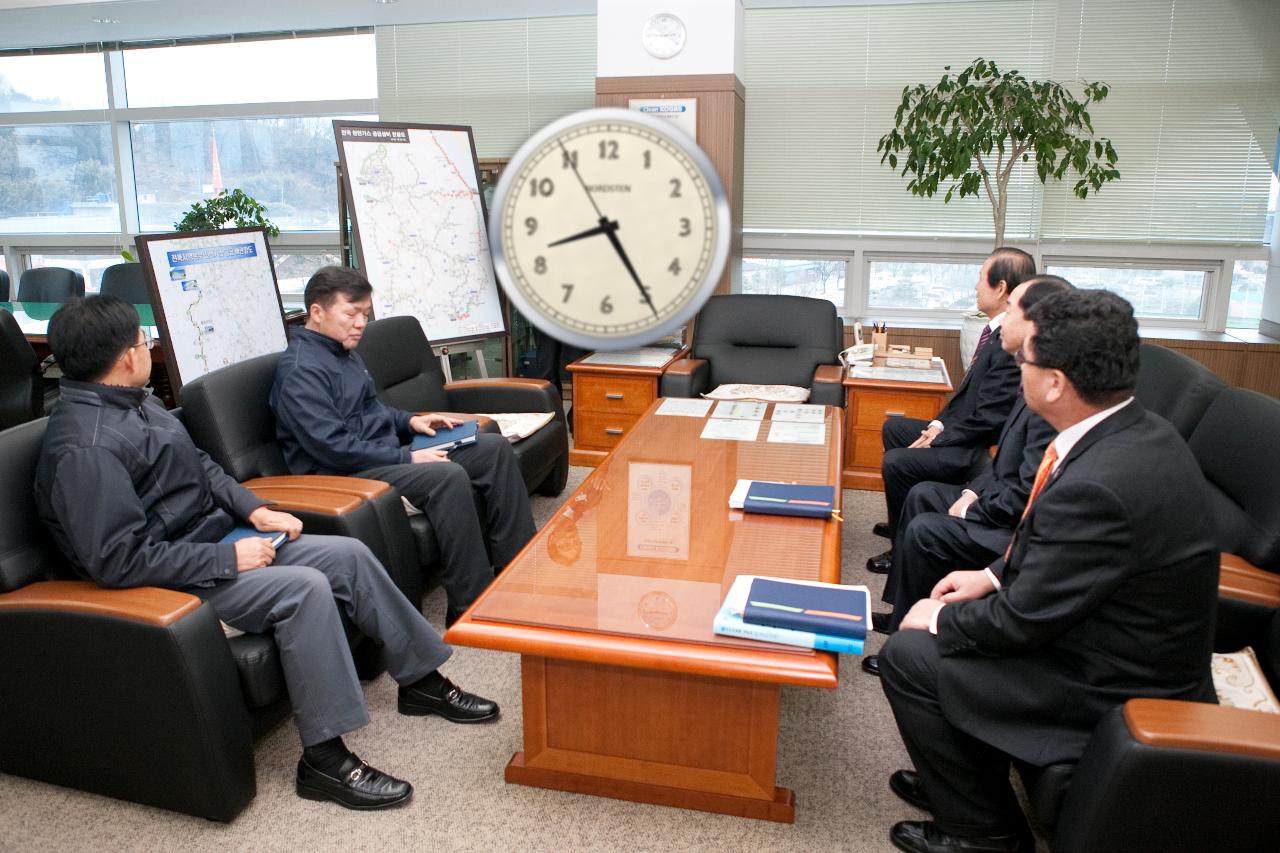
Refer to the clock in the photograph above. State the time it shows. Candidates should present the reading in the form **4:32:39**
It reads **8:24:55**
